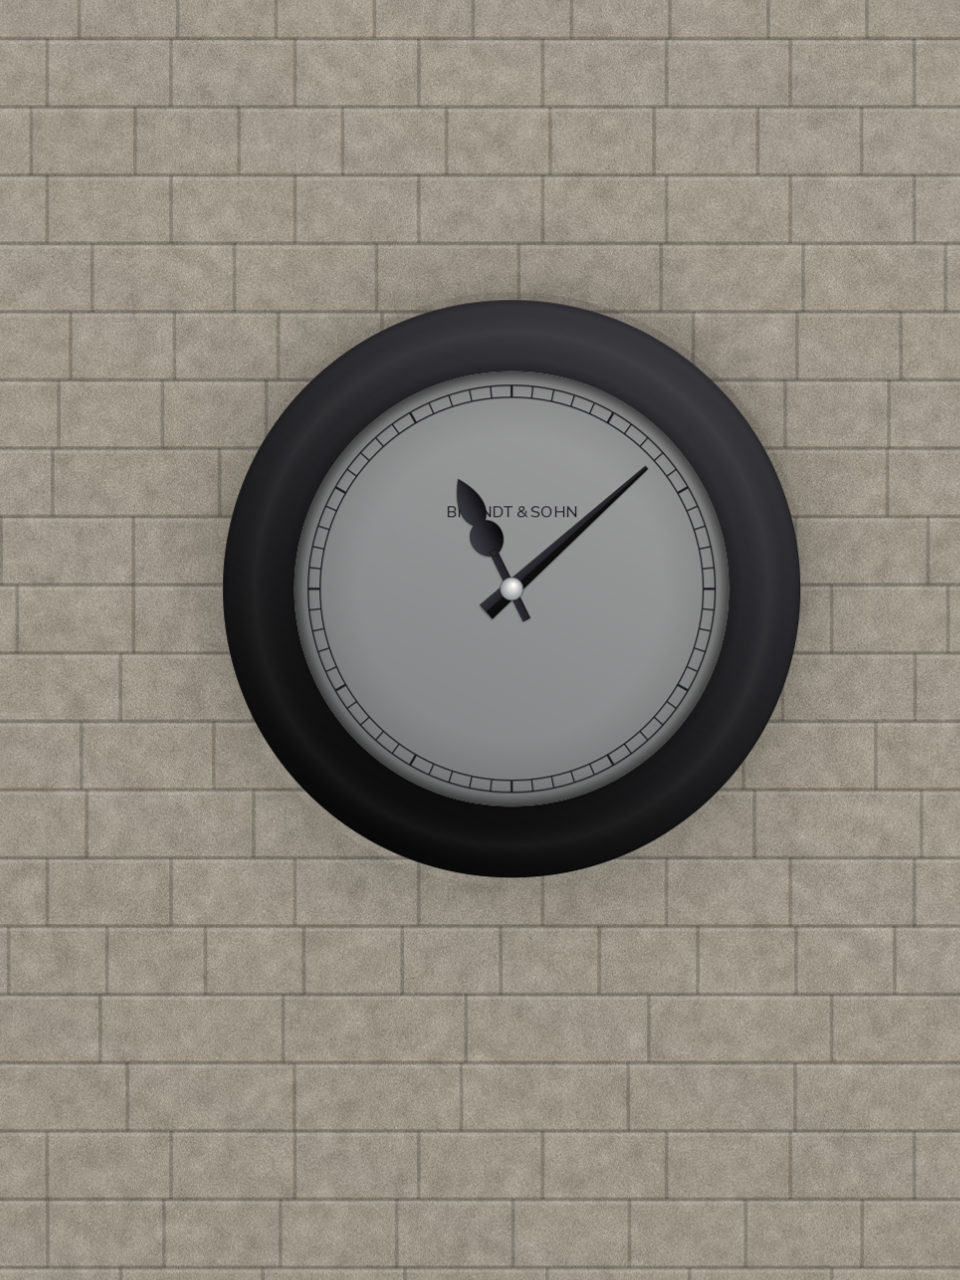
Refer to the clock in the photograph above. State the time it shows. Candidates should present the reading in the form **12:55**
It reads **11:08**
